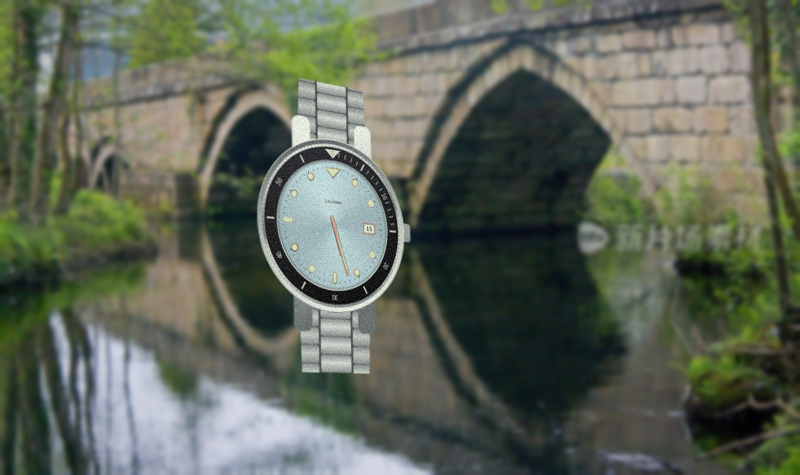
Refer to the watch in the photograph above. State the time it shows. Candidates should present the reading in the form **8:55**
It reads **5:27**
